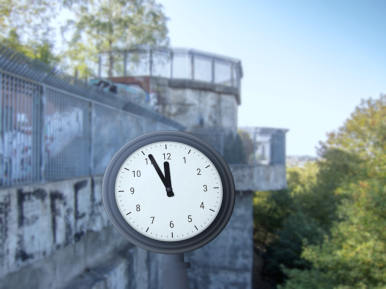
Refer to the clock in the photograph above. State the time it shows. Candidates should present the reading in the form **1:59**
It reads **11:56**
